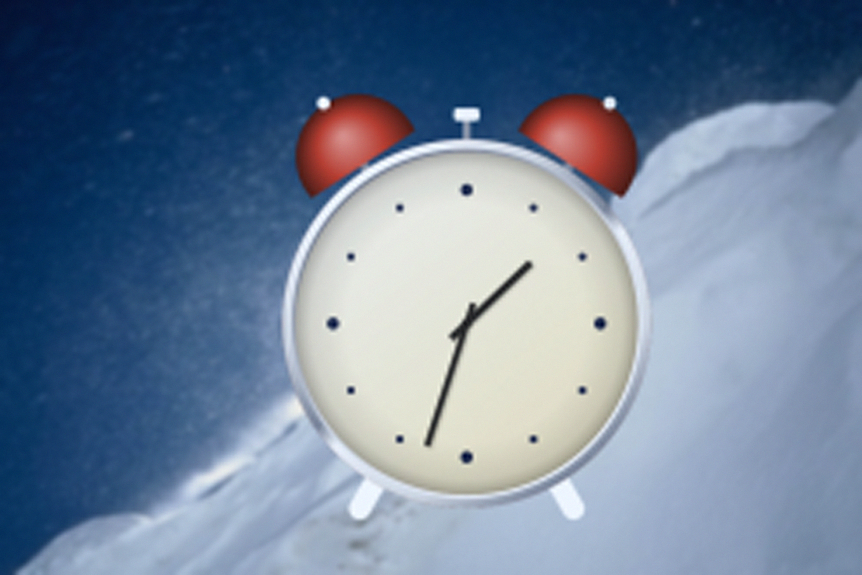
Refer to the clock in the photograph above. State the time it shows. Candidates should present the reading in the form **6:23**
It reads **1:33**
